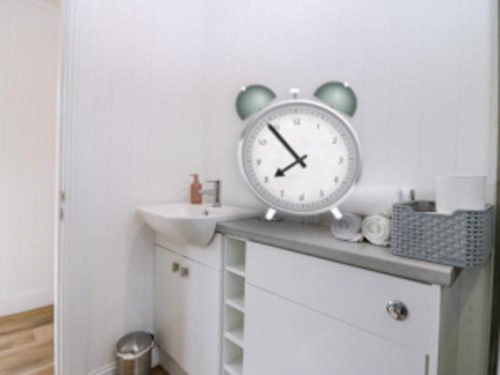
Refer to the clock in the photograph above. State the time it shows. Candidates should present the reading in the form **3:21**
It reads **7:54**
